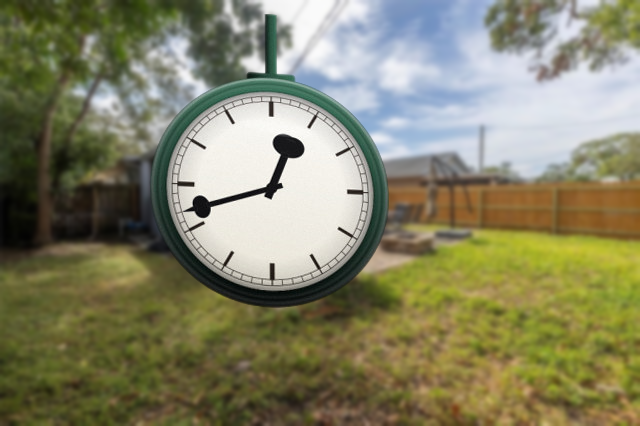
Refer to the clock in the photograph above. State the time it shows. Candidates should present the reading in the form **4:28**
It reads **12:42**
